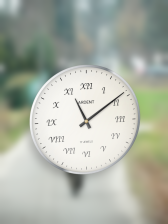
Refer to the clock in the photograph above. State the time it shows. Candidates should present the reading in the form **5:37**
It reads **11:09**
